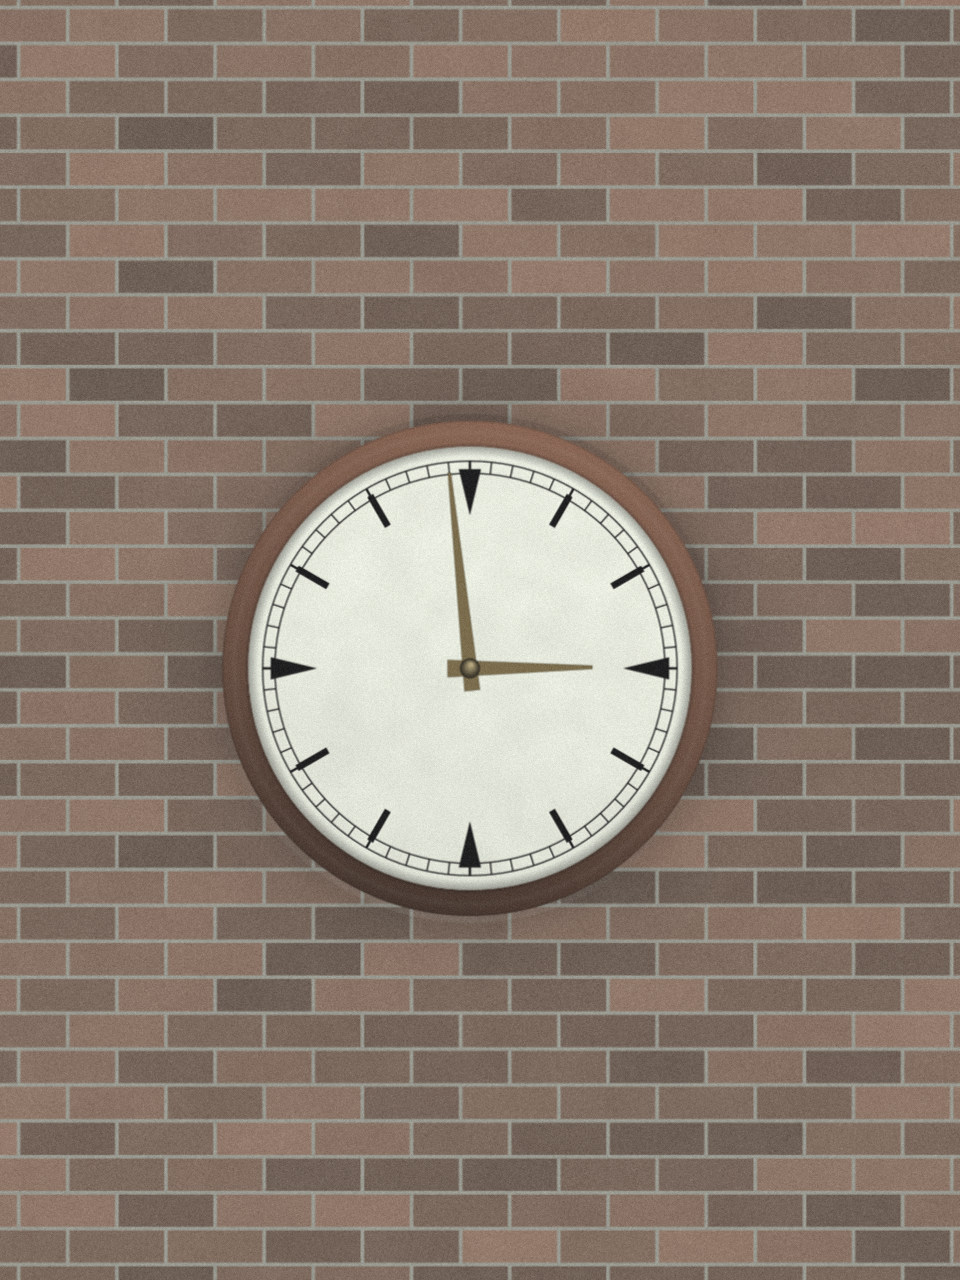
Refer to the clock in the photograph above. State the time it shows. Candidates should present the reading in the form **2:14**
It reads **2:59**
